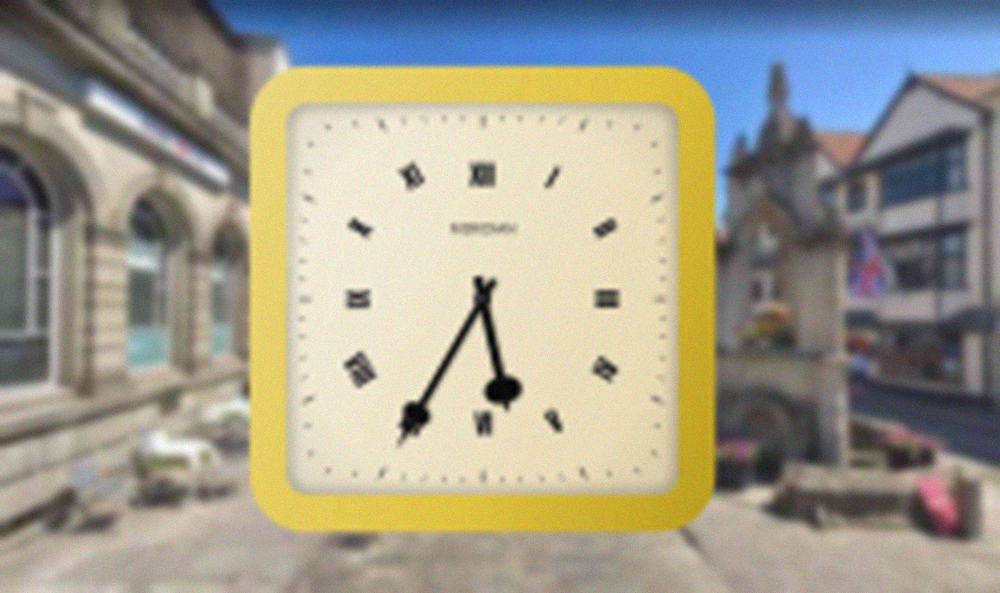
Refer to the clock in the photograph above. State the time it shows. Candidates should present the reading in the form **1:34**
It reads **5:35**
